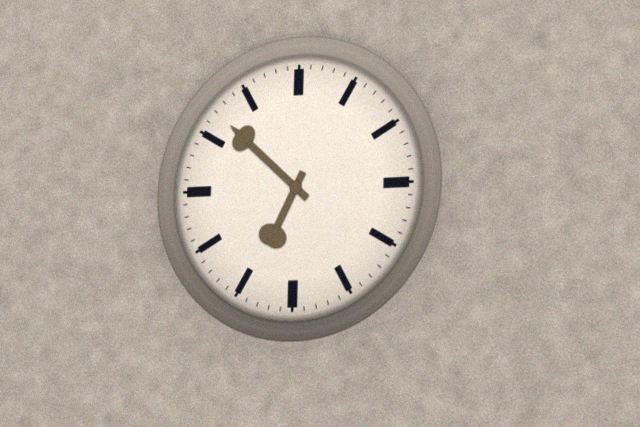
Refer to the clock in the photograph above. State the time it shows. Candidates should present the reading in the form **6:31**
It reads **6:52**
